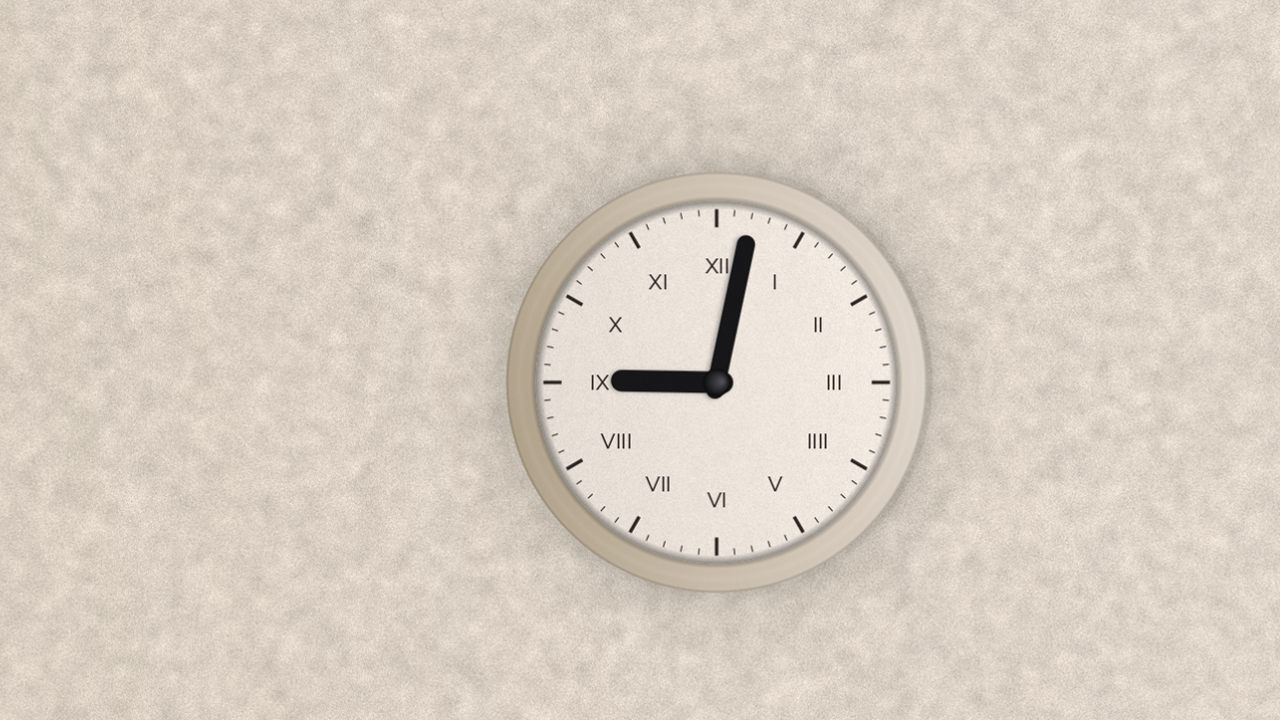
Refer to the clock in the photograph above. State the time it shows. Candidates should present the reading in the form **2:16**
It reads **9:02**
